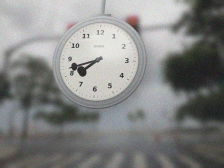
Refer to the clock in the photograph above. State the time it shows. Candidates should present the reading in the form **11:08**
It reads **7:42**
